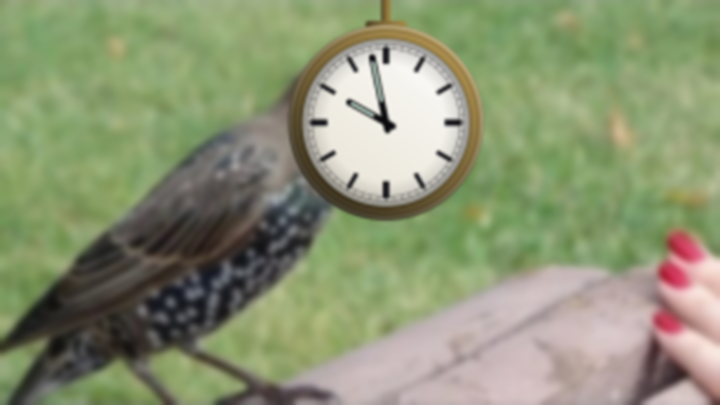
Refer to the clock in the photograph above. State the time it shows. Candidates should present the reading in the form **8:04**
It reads **9:58**
